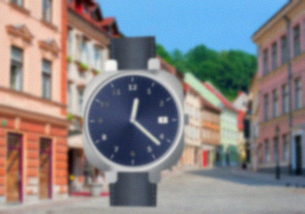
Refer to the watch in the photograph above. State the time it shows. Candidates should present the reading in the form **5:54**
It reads **12:22**
